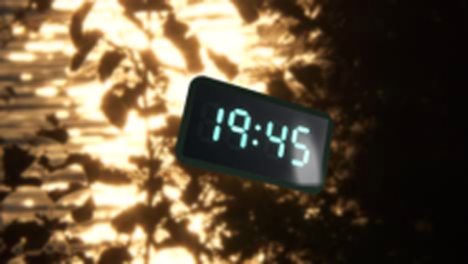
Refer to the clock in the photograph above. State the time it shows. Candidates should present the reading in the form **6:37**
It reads **19:45**
